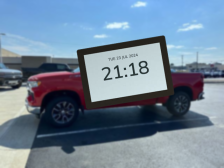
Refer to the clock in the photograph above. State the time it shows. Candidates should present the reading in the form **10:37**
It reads **21:18**
